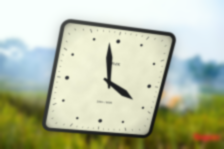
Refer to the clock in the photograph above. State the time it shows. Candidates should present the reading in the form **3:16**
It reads **3:58**
